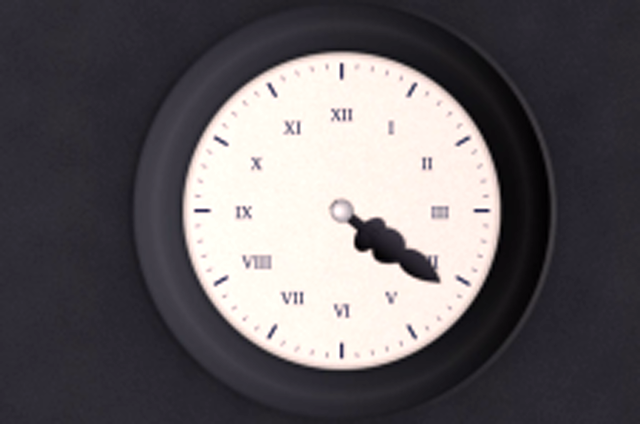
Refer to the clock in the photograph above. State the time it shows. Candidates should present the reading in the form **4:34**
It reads **4:21**
